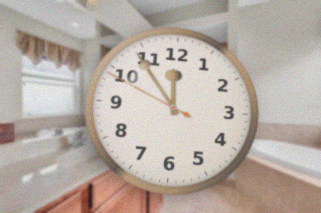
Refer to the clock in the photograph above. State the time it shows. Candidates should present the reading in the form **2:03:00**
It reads **11:53:49**
